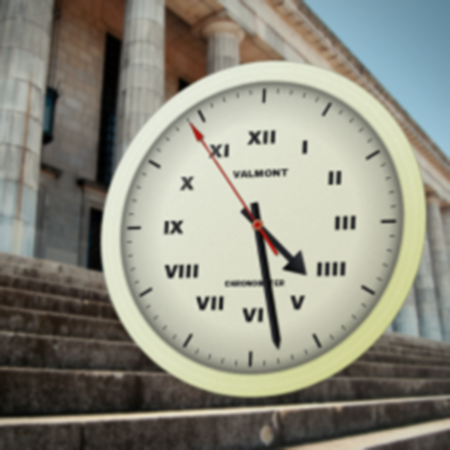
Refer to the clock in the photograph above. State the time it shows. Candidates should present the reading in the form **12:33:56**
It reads **4:27:54**
